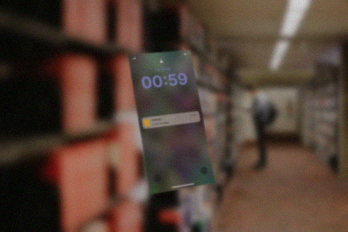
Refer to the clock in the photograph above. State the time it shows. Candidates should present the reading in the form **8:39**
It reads **0:59**
